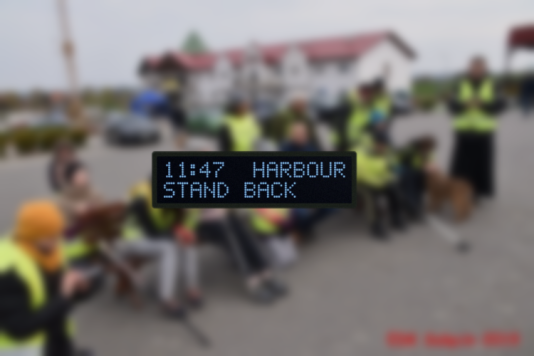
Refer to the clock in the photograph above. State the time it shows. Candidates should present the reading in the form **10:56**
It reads **11:47**
